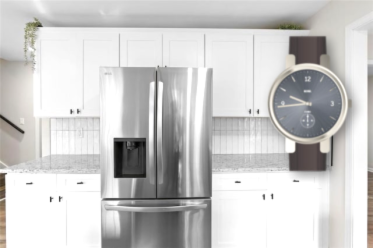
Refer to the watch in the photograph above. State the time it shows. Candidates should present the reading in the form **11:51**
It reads **9:44**
